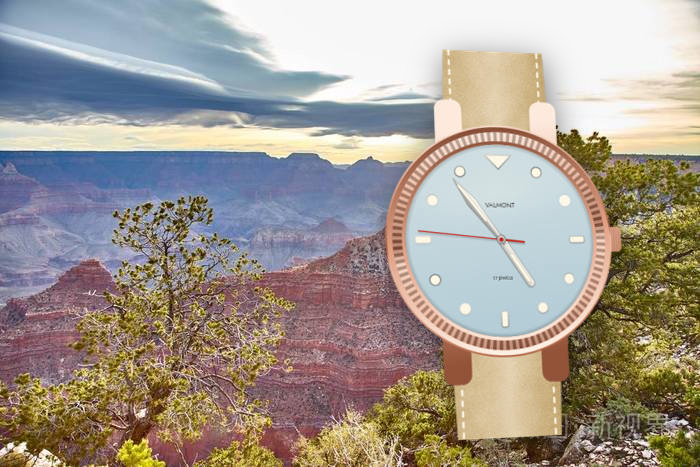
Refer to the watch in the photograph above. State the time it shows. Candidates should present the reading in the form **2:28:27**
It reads **4:53:46**
